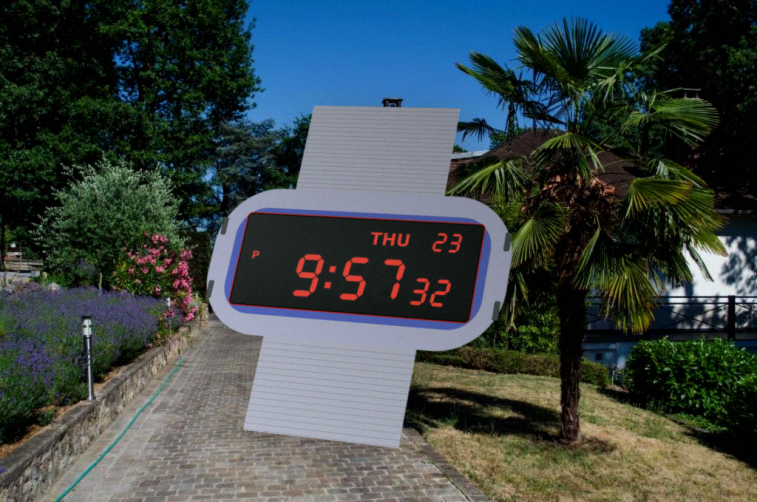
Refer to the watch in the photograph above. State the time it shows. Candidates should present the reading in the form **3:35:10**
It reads **9:57:32**
